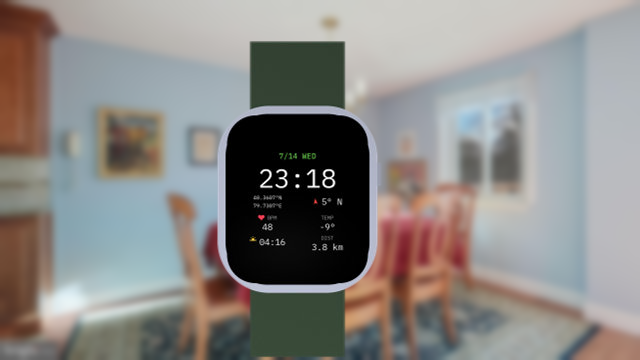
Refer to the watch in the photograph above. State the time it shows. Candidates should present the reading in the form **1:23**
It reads **23:18**
